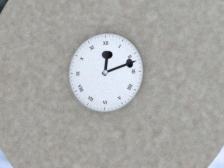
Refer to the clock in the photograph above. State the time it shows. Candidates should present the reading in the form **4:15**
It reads **12:12**
